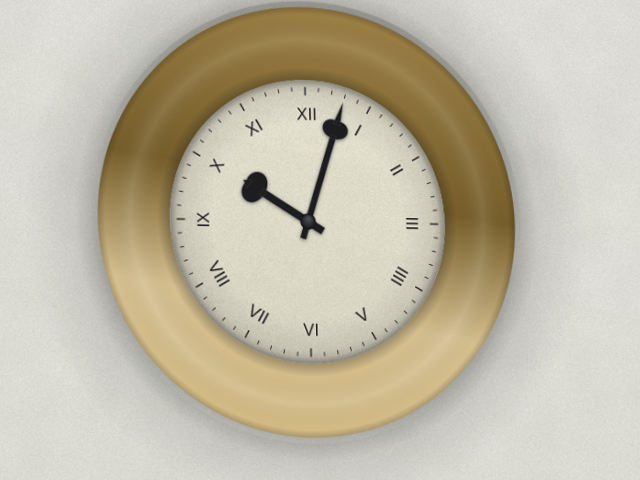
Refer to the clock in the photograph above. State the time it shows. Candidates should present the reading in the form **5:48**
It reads **10:03**
